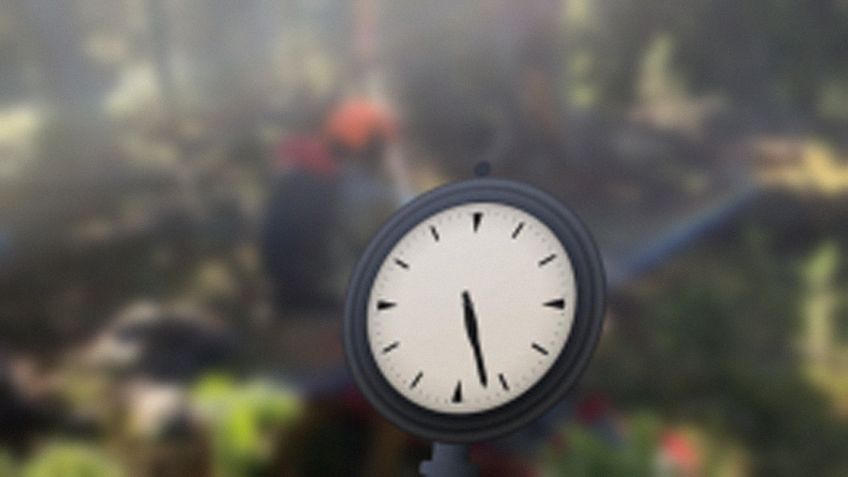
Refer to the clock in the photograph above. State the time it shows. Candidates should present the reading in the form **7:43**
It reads **5:27**
